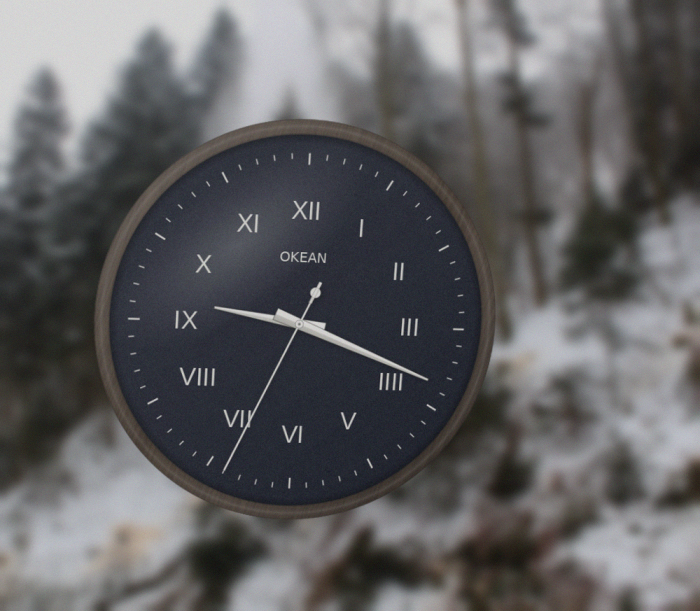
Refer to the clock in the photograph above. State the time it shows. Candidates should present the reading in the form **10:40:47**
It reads **9:18:34**
